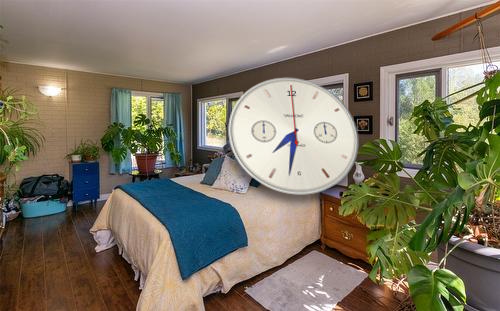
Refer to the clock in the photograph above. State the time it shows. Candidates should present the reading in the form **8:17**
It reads **7:32**
